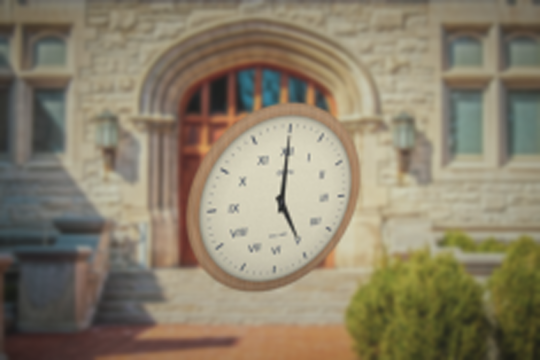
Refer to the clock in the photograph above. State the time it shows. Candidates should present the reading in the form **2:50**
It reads **5:00**
